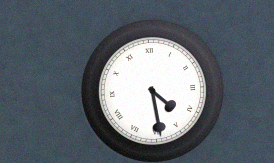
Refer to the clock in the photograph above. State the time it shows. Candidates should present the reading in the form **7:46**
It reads **4:29**
